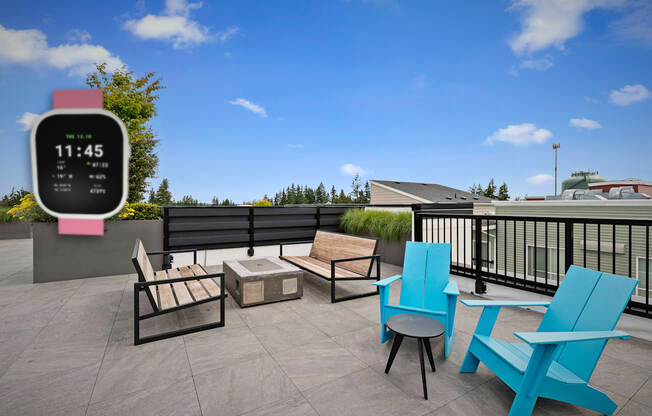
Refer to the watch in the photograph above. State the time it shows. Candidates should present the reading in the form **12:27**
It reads **11:45**
